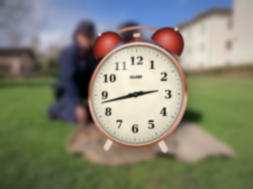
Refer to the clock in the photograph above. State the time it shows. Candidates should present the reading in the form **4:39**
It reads **2:43**
